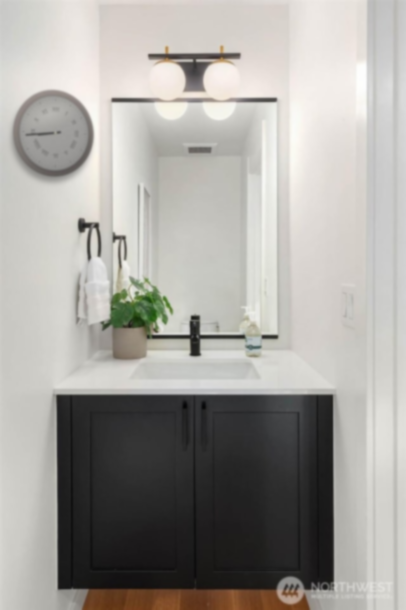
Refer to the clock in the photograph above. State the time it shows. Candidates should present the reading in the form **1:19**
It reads **8:44**
